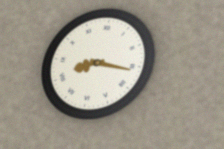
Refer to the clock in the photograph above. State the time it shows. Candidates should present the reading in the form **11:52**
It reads **8:16**
